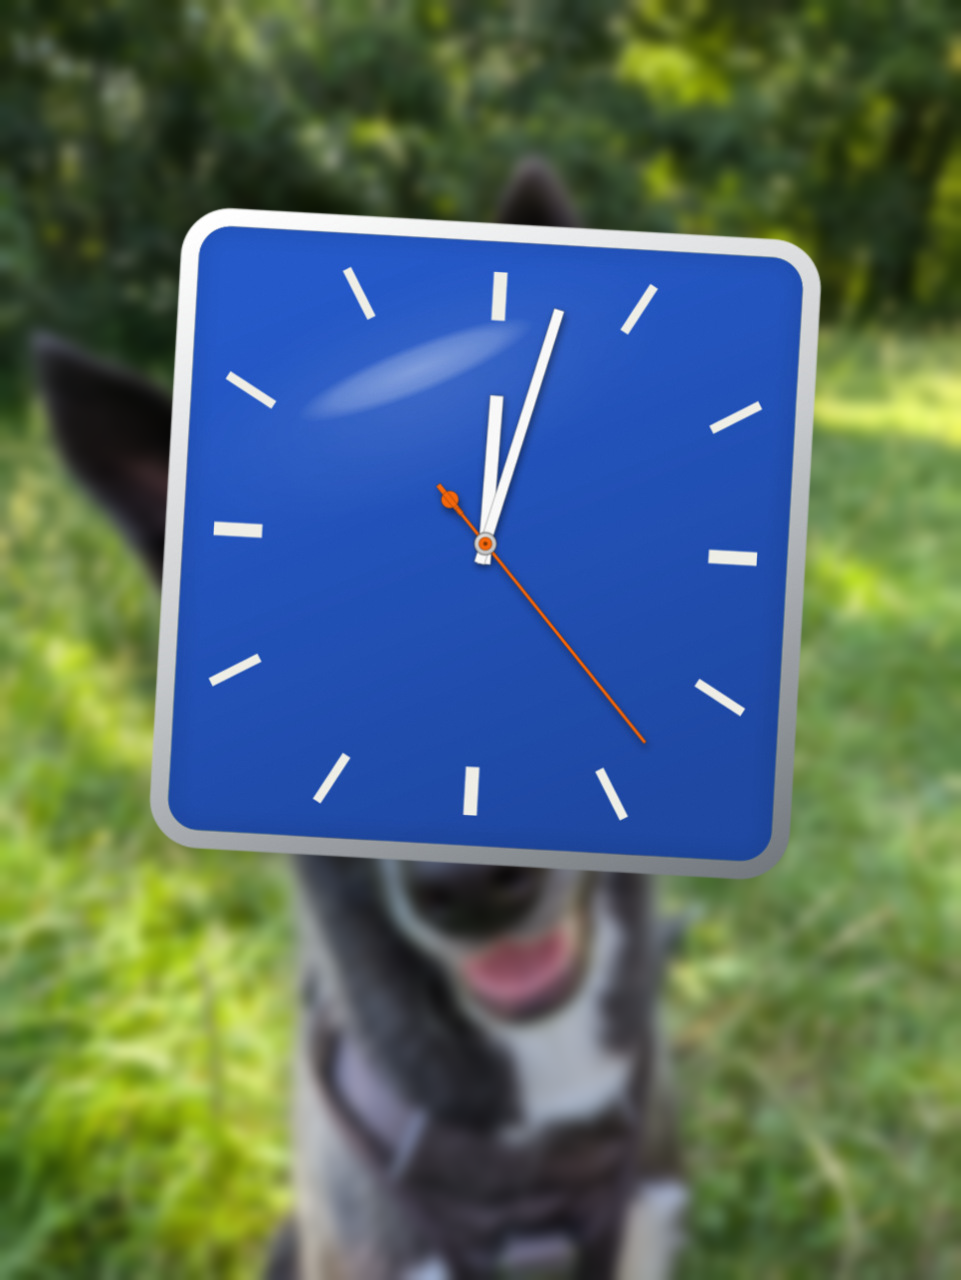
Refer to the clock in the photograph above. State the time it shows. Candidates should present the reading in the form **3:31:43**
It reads **12:02:23**
